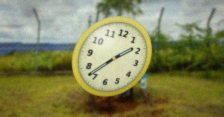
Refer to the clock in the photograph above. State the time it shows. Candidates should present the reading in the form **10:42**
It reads **1:37**
